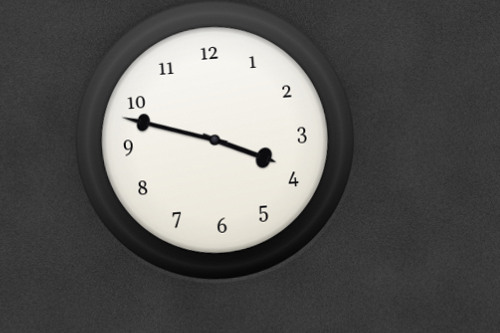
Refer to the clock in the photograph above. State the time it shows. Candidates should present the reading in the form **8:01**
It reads **3:48**
